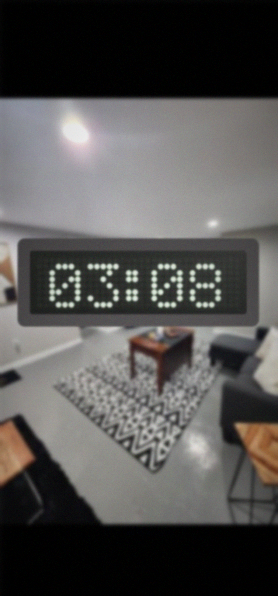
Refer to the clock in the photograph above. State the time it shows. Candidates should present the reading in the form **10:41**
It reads **3:08**
